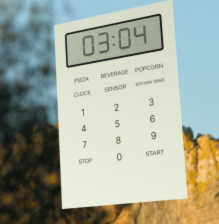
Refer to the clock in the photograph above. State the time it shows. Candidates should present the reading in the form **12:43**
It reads **3:04**
